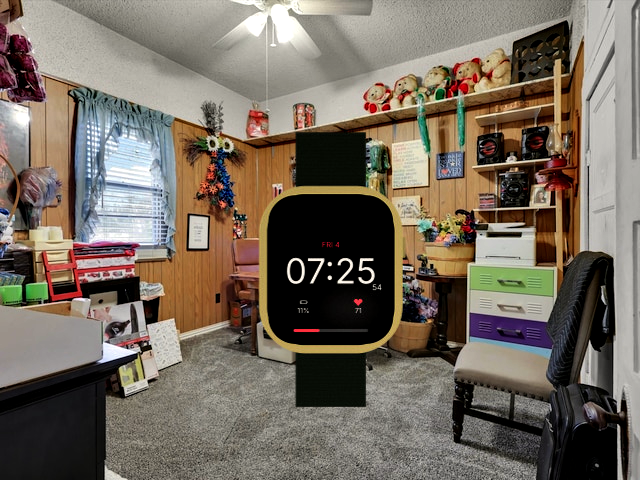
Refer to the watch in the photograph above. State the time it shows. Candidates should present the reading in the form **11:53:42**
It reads **7:25:54**
